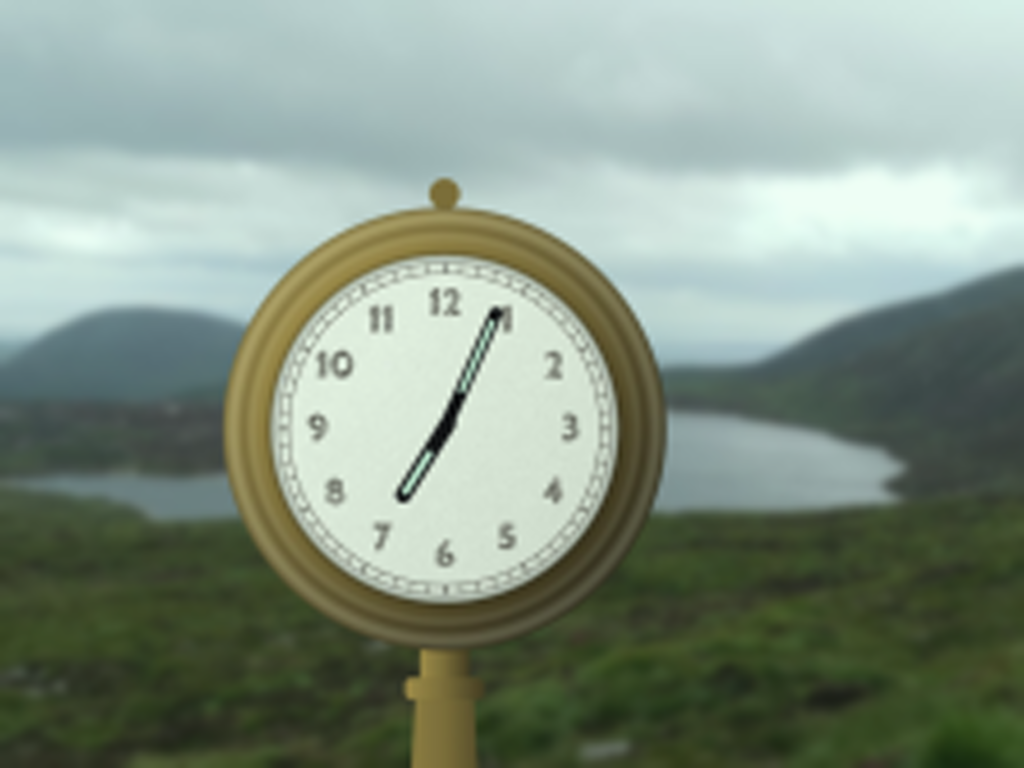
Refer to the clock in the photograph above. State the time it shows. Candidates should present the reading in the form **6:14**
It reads **7:04**
